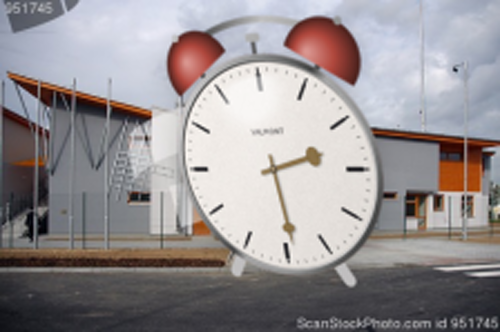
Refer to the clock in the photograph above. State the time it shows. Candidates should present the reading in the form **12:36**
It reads **2:29**
